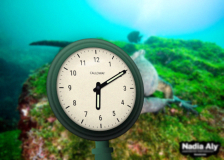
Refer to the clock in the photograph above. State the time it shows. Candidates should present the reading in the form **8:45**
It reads **6:10**
